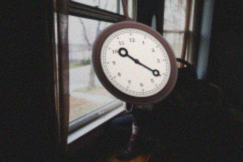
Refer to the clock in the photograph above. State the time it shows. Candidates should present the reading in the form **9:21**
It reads **10:21**
